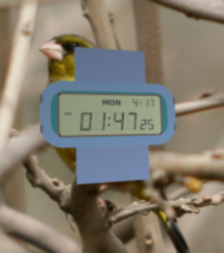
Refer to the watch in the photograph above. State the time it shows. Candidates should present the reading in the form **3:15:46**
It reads **1:47:25**
